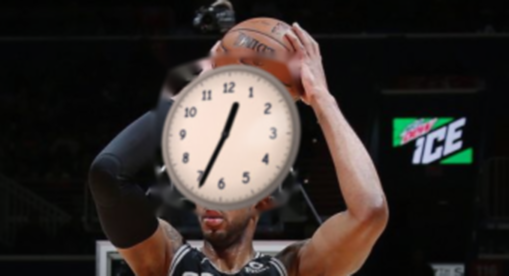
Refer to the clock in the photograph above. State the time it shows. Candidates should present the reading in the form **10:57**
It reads **12:34**
